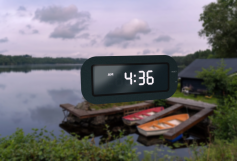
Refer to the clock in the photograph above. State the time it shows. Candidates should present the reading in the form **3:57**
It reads **4:36**
